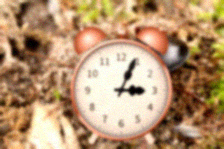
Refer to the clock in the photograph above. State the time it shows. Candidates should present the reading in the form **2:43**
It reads **3:04**
